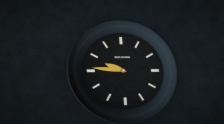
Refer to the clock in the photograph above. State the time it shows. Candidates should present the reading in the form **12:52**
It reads **9:46**
